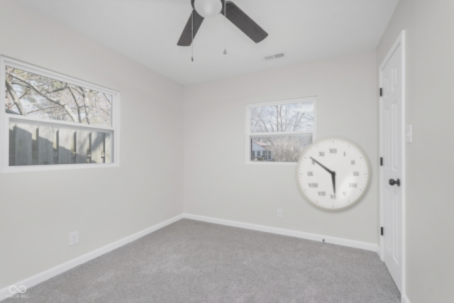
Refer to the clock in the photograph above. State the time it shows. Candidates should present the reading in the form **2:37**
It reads **5:51**
